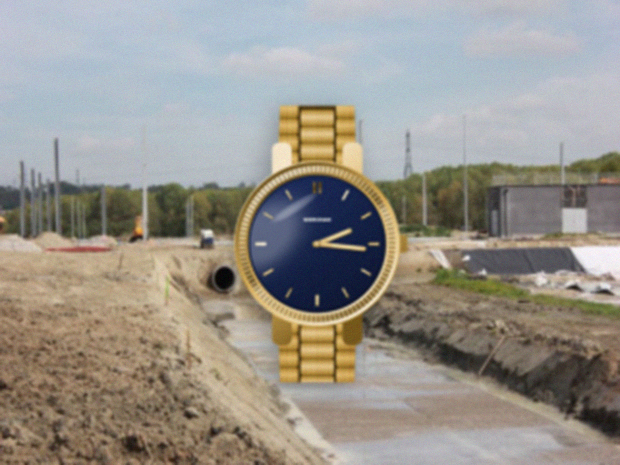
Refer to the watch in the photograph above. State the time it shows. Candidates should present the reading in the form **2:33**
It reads **2:16**
